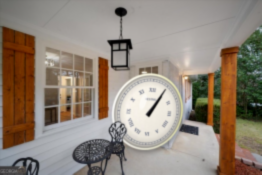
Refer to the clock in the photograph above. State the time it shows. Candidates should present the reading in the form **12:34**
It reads **1:05**
